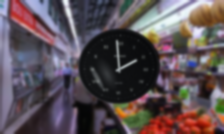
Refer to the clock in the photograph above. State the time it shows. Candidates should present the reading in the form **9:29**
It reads **1:59**
